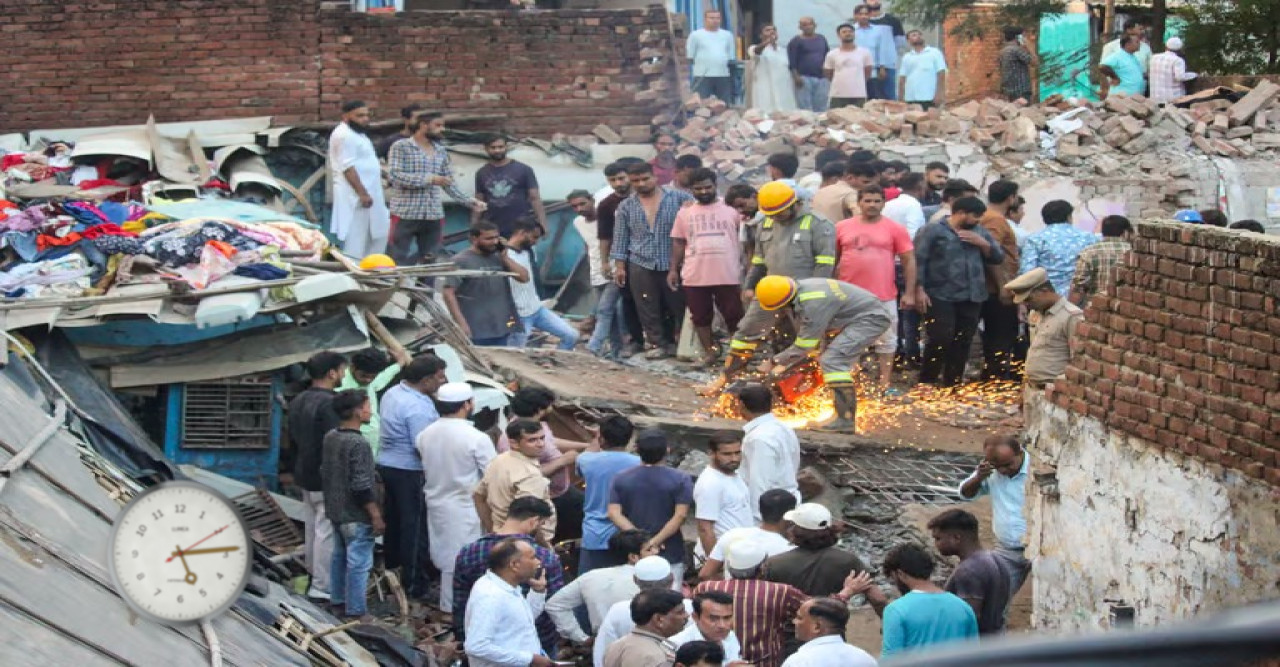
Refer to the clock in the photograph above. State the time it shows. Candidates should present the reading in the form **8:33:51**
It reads **5:14:10**
